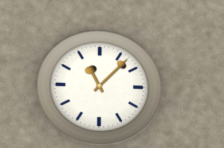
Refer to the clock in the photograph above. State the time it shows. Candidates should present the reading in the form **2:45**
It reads **11:07**
